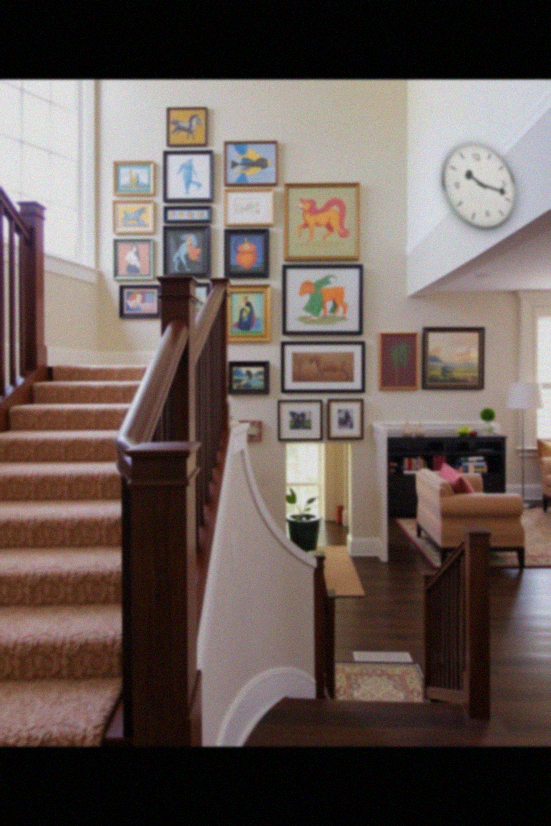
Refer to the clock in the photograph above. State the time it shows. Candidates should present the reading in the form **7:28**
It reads **10:18**
